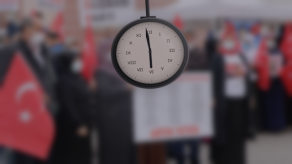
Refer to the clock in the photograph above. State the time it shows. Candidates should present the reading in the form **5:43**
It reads **5:59**
